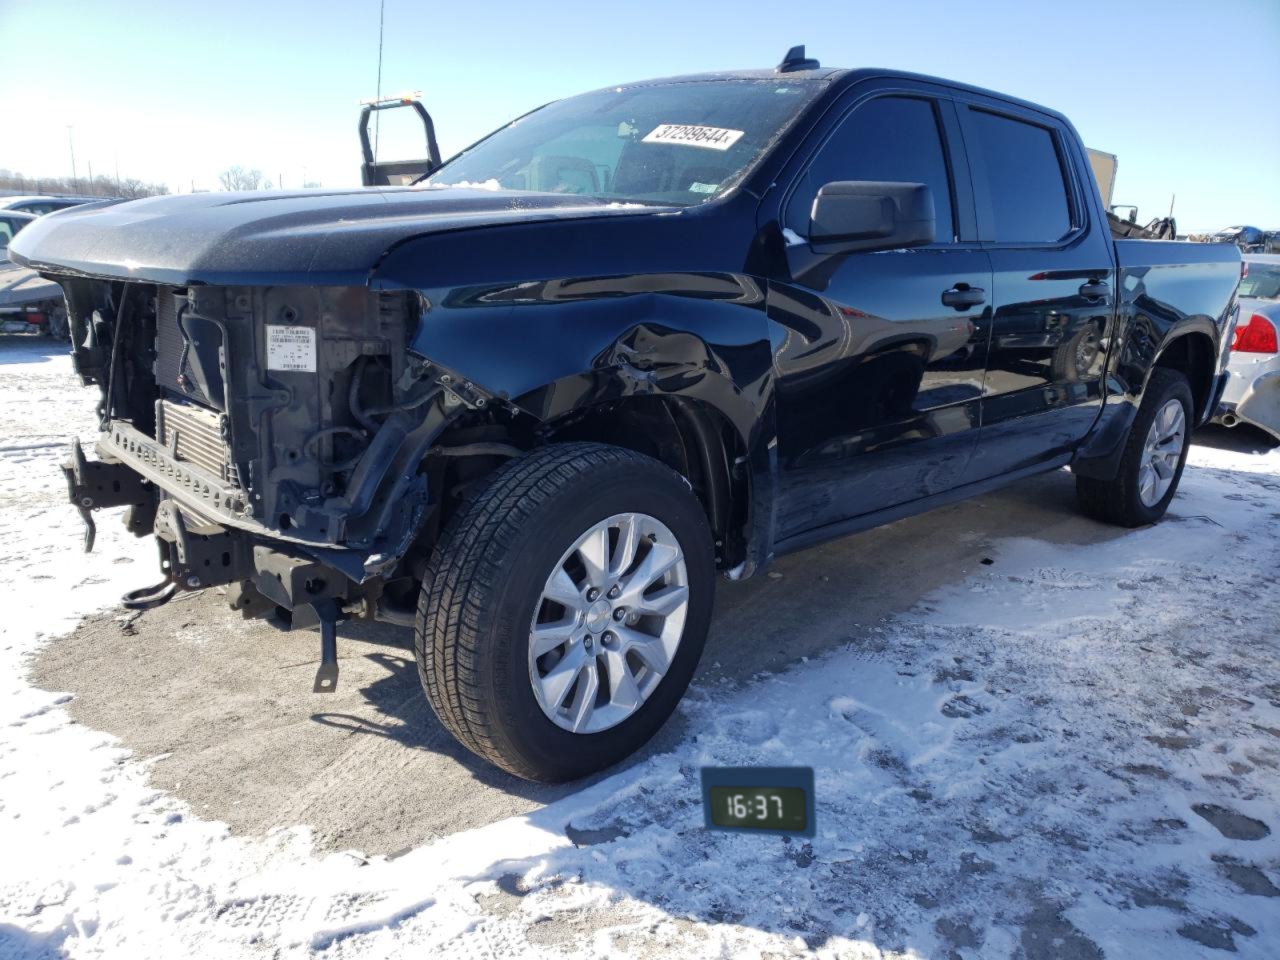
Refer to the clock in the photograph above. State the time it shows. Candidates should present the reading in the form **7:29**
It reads **16:37**
